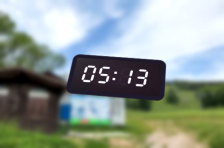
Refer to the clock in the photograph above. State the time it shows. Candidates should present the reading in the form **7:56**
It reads **5:13**
